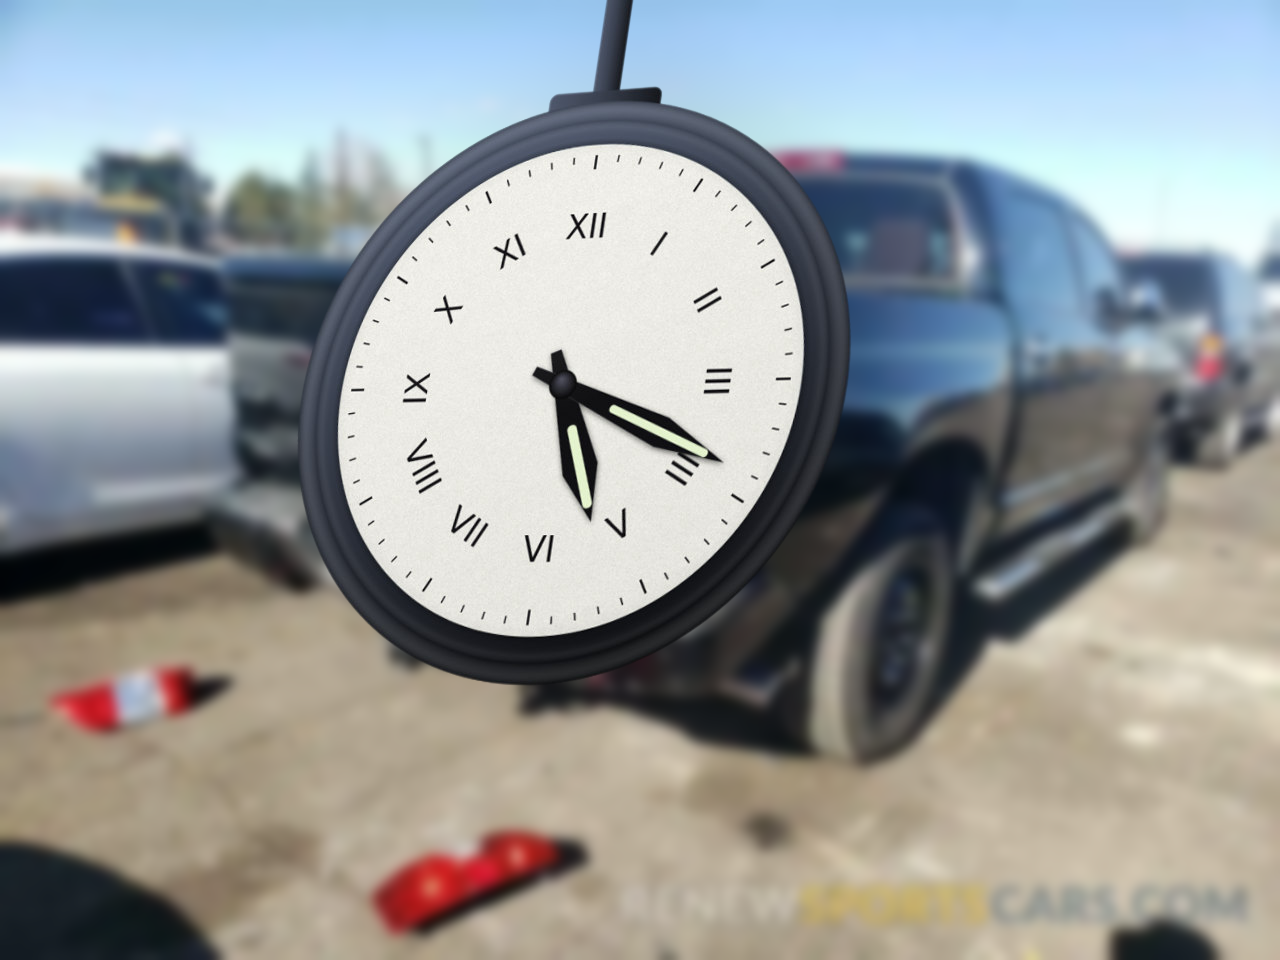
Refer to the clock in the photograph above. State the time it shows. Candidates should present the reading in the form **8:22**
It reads **5:19**
